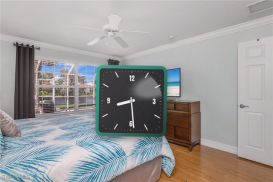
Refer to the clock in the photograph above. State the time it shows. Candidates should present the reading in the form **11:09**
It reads **8:29**
